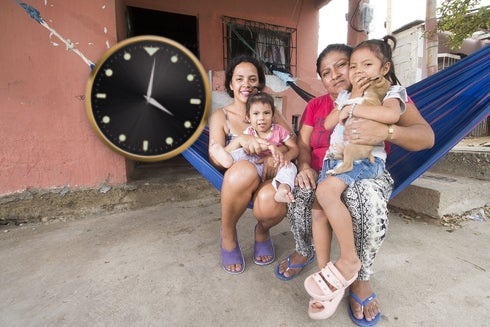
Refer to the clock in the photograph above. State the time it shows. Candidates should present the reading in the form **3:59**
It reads **4:01**
